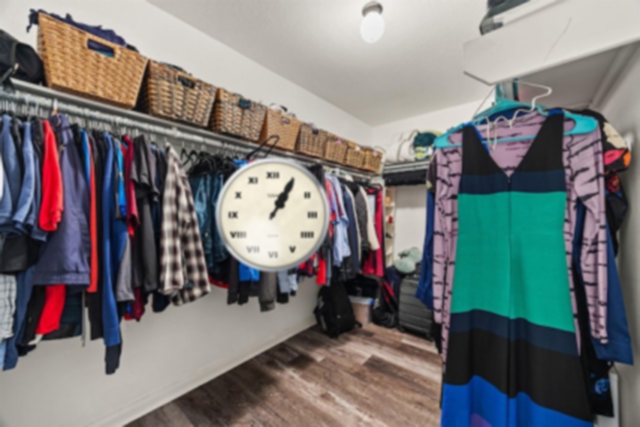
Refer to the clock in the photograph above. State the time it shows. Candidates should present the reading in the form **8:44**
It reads **1:05**
